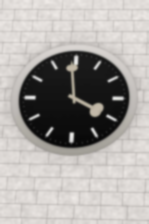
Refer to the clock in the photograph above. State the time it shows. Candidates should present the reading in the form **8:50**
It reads **3:59**
